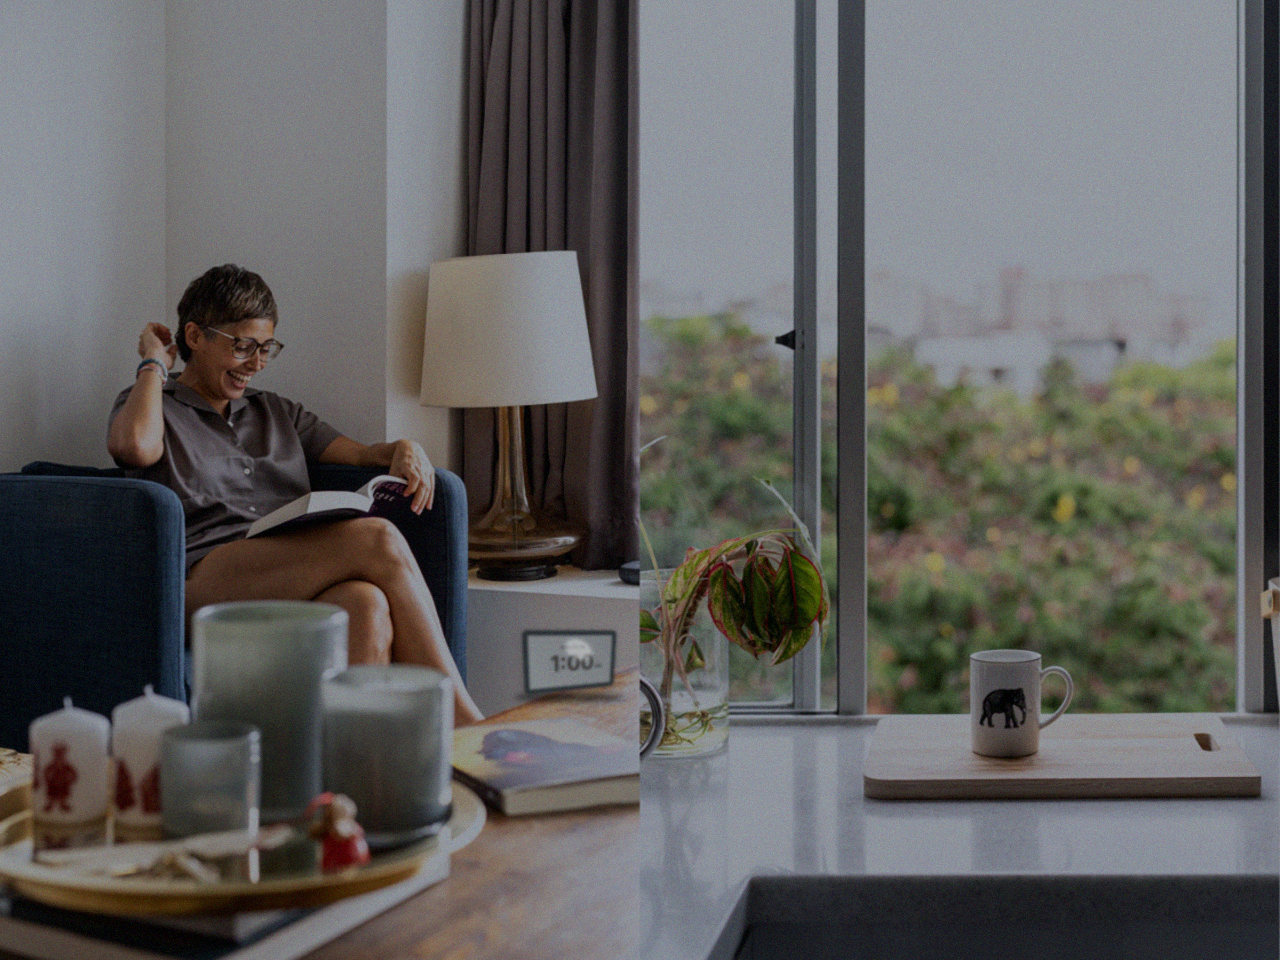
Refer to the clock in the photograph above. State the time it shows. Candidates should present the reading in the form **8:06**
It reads **1:00**
